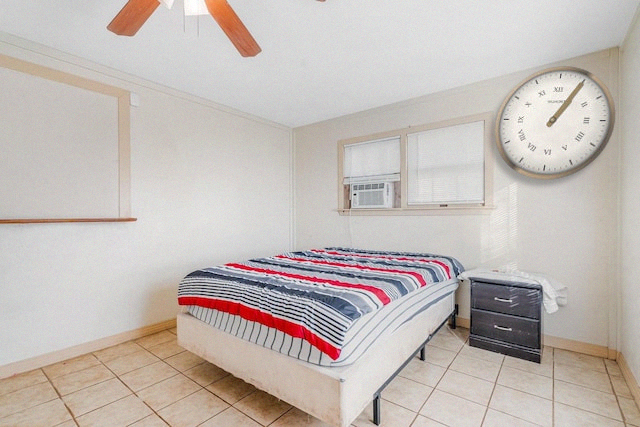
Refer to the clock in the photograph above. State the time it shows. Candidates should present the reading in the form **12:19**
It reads **1:05**
